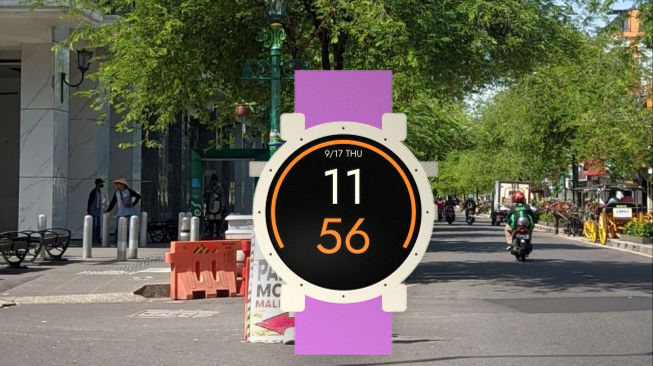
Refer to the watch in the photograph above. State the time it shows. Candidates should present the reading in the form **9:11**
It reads **11:56**
